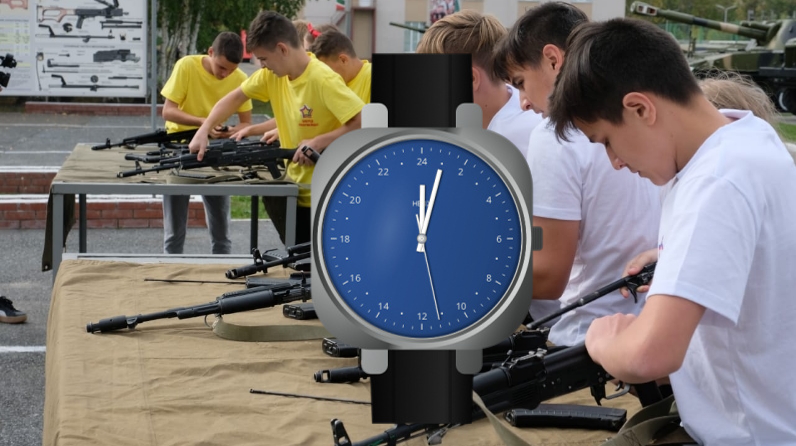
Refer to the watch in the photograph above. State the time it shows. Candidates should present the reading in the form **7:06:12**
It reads **0:02:28**
